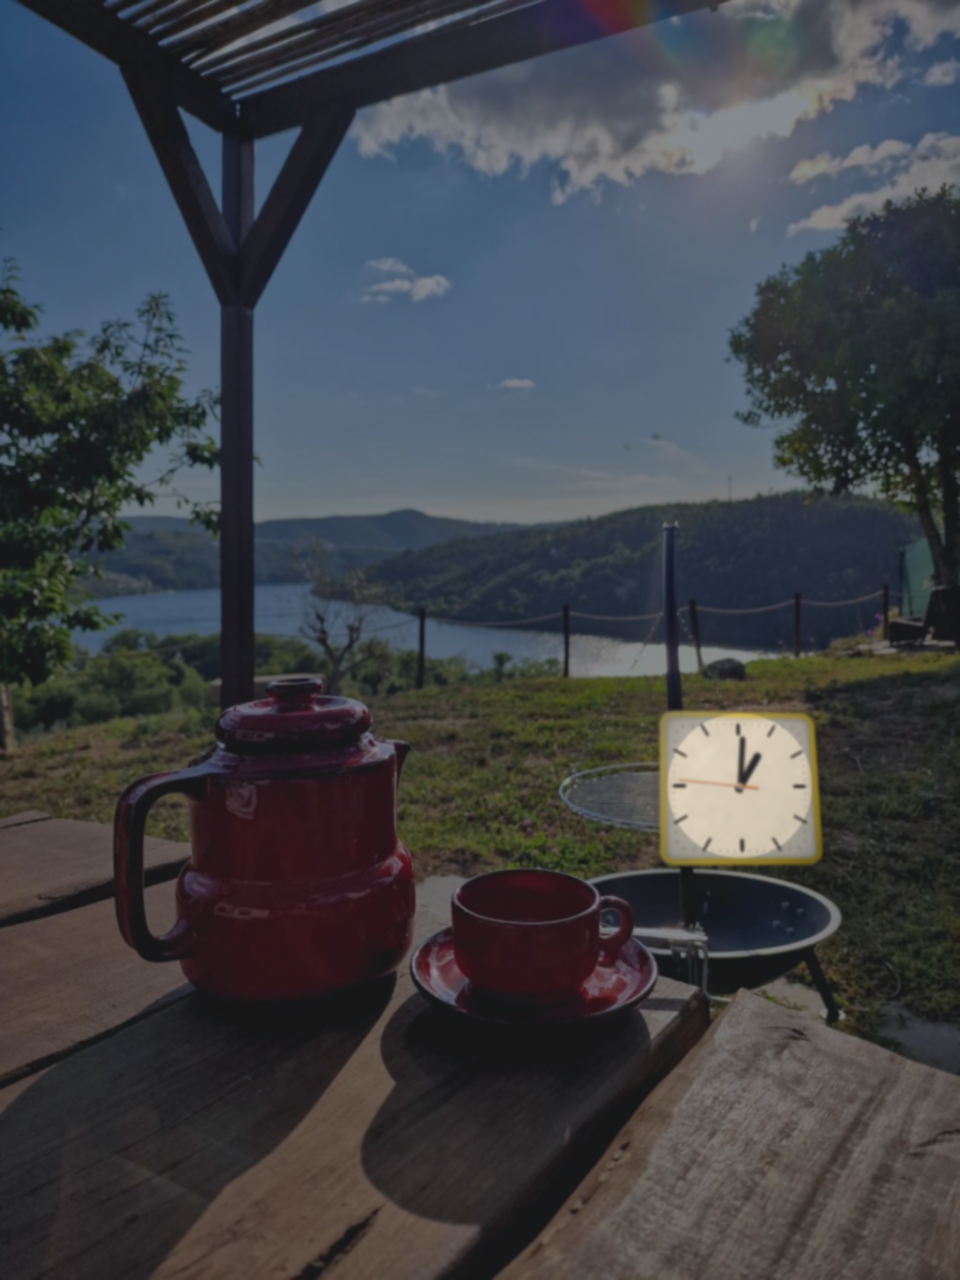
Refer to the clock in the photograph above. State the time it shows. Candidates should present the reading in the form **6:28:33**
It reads **1:00:46**
